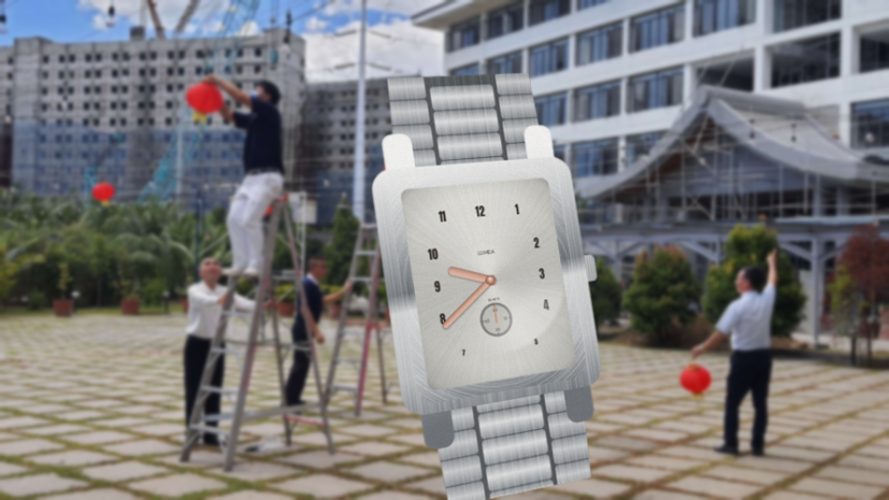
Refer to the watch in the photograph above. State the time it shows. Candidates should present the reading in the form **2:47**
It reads **9:39**
